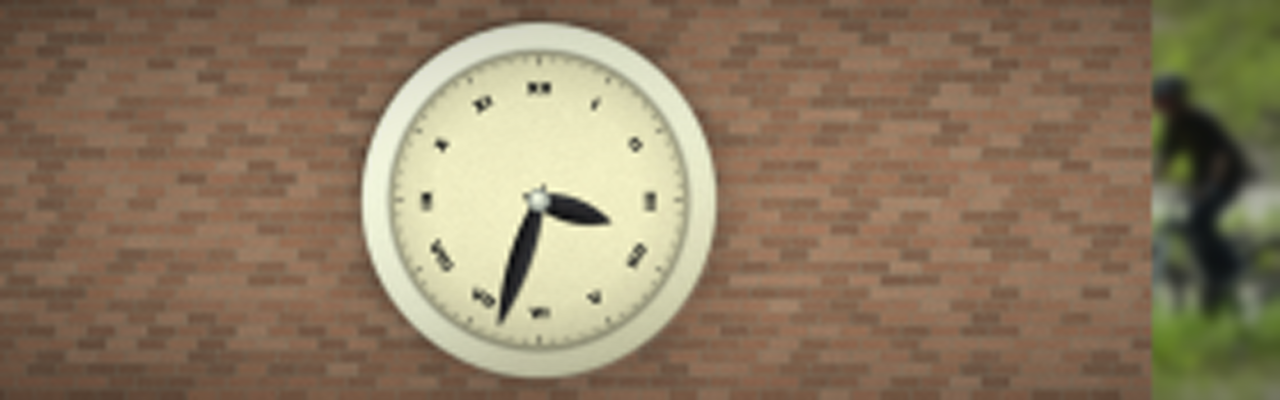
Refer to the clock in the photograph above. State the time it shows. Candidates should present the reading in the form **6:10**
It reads **3:33**
